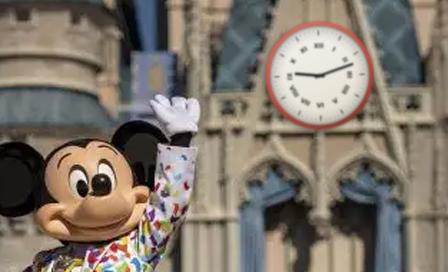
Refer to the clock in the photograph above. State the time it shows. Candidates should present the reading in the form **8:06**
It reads **9:12**
